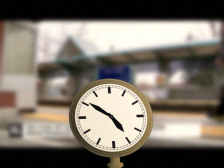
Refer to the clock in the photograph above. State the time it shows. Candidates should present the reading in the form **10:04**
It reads **4:51**
